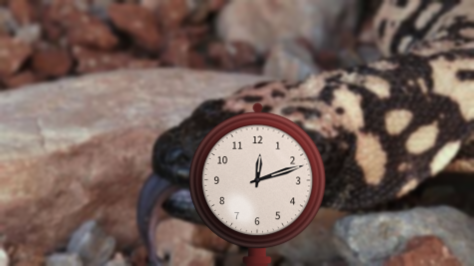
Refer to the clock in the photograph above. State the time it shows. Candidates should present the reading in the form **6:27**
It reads **12:12**
